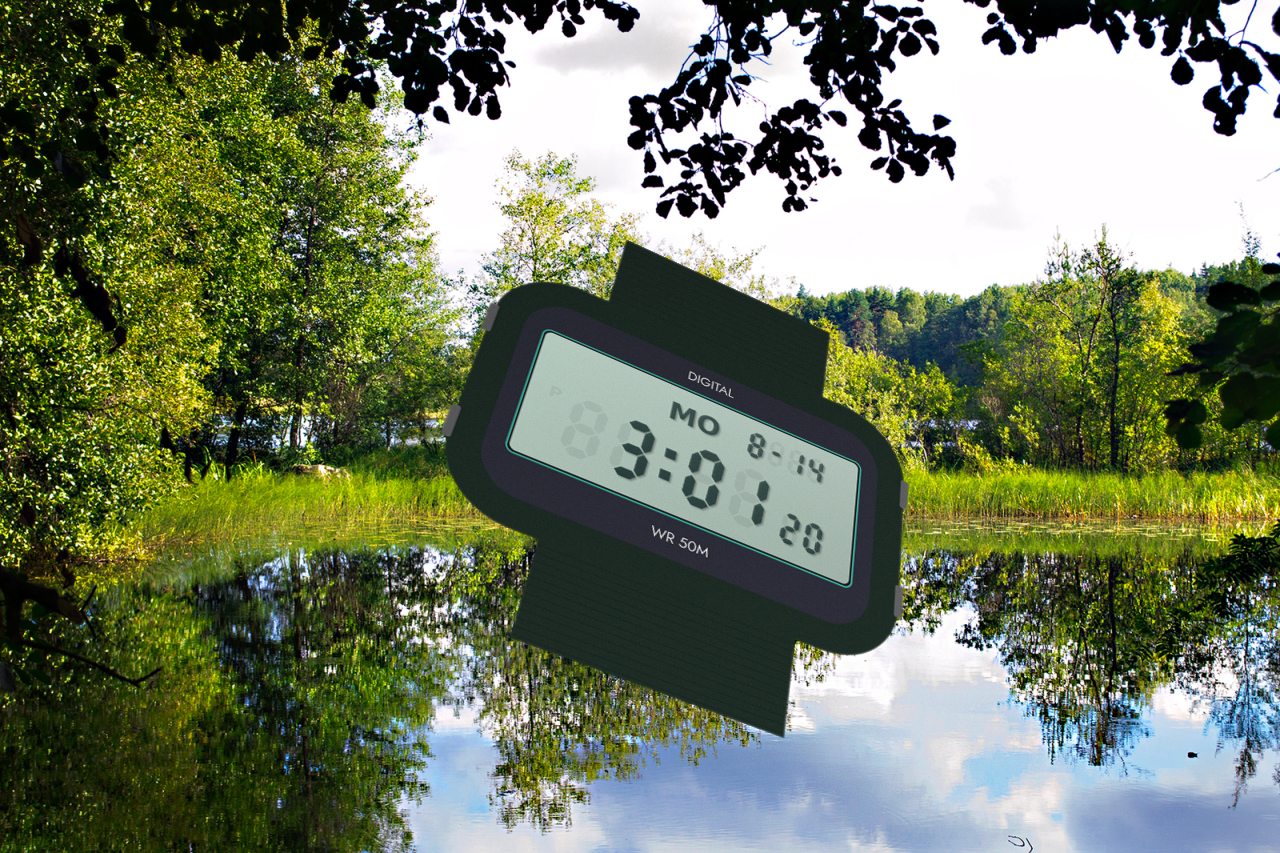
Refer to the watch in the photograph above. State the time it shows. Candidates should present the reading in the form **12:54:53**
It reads **3:01:20**
